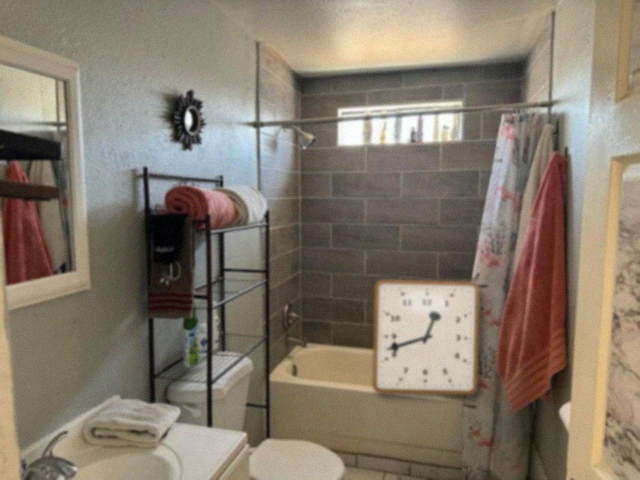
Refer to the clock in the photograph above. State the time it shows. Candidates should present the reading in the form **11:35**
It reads **12:42**
